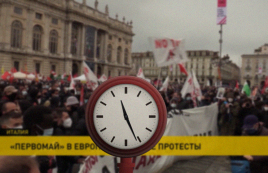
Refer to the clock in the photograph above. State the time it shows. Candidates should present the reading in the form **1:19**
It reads **11:26**
